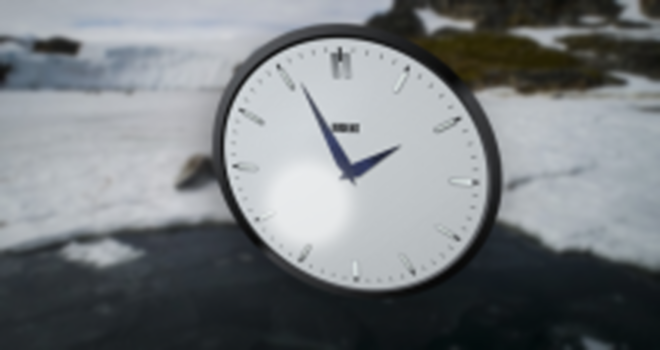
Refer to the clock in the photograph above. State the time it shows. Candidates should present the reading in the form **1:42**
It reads **1:56**
